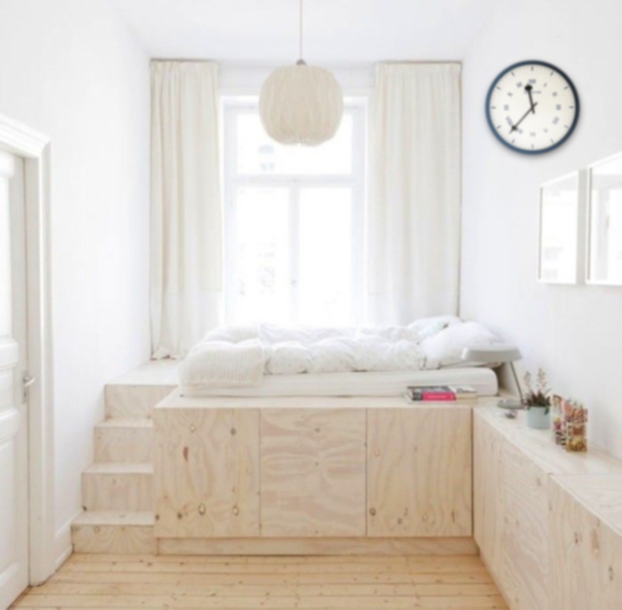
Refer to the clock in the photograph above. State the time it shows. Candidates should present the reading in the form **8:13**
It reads **11:37**
